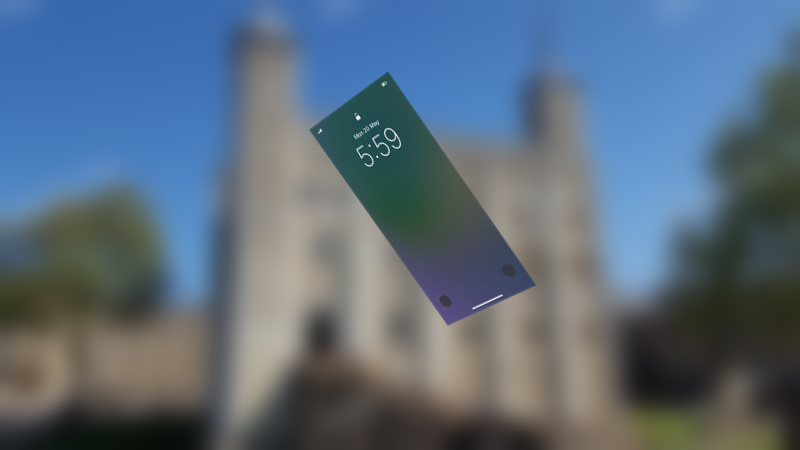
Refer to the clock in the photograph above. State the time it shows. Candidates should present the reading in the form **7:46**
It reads **5:59**
